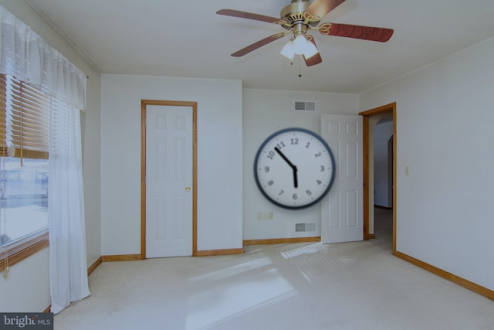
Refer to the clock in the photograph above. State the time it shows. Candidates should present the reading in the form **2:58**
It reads **5:53**
